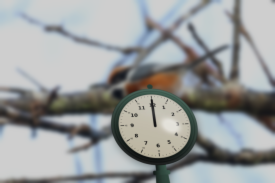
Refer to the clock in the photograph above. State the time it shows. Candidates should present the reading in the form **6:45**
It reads **12:00**
